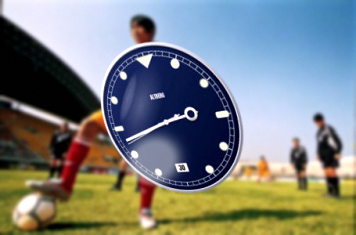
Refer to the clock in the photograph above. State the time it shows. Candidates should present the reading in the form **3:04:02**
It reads **2:42:42**
